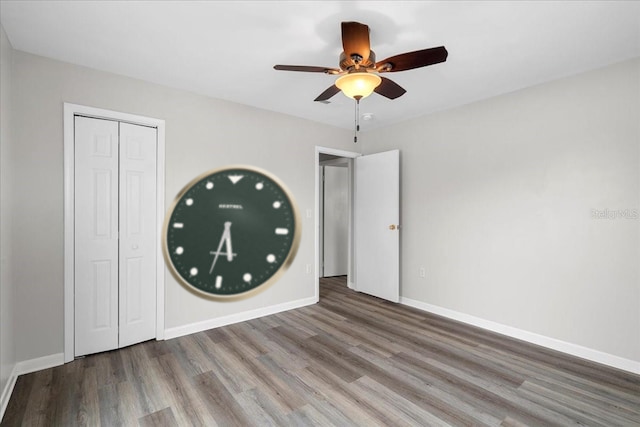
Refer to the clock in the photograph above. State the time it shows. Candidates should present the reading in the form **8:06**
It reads **5:32**
